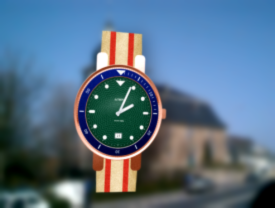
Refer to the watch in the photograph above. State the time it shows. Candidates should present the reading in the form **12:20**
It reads **2:04**
